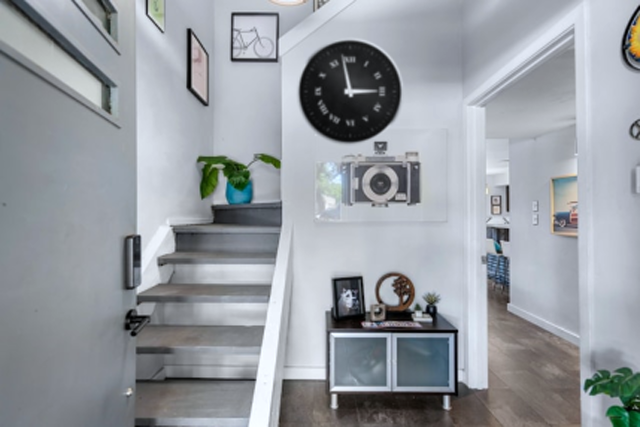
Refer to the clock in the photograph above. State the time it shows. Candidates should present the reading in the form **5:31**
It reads **2:58**
